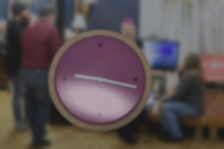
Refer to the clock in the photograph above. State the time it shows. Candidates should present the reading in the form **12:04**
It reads **9:17**
